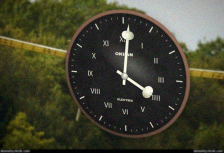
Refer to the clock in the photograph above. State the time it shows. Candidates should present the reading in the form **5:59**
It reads **4:01**
